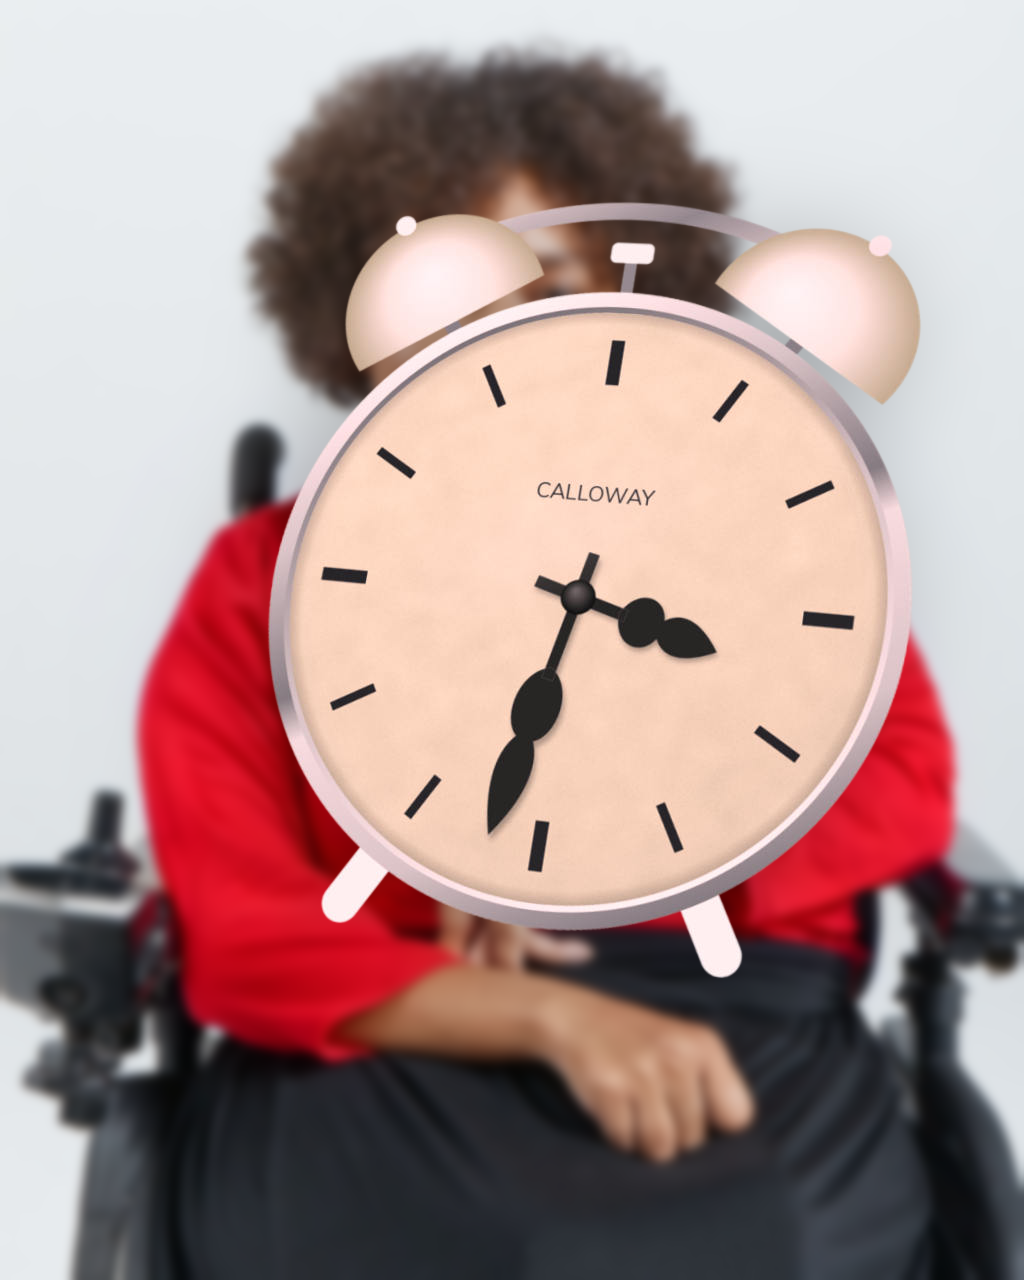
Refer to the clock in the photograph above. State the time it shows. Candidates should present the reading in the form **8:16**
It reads **3:32**
